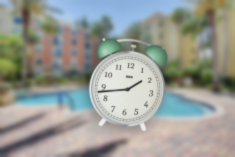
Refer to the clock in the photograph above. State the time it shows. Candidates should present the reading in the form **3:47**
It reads **1:43**
